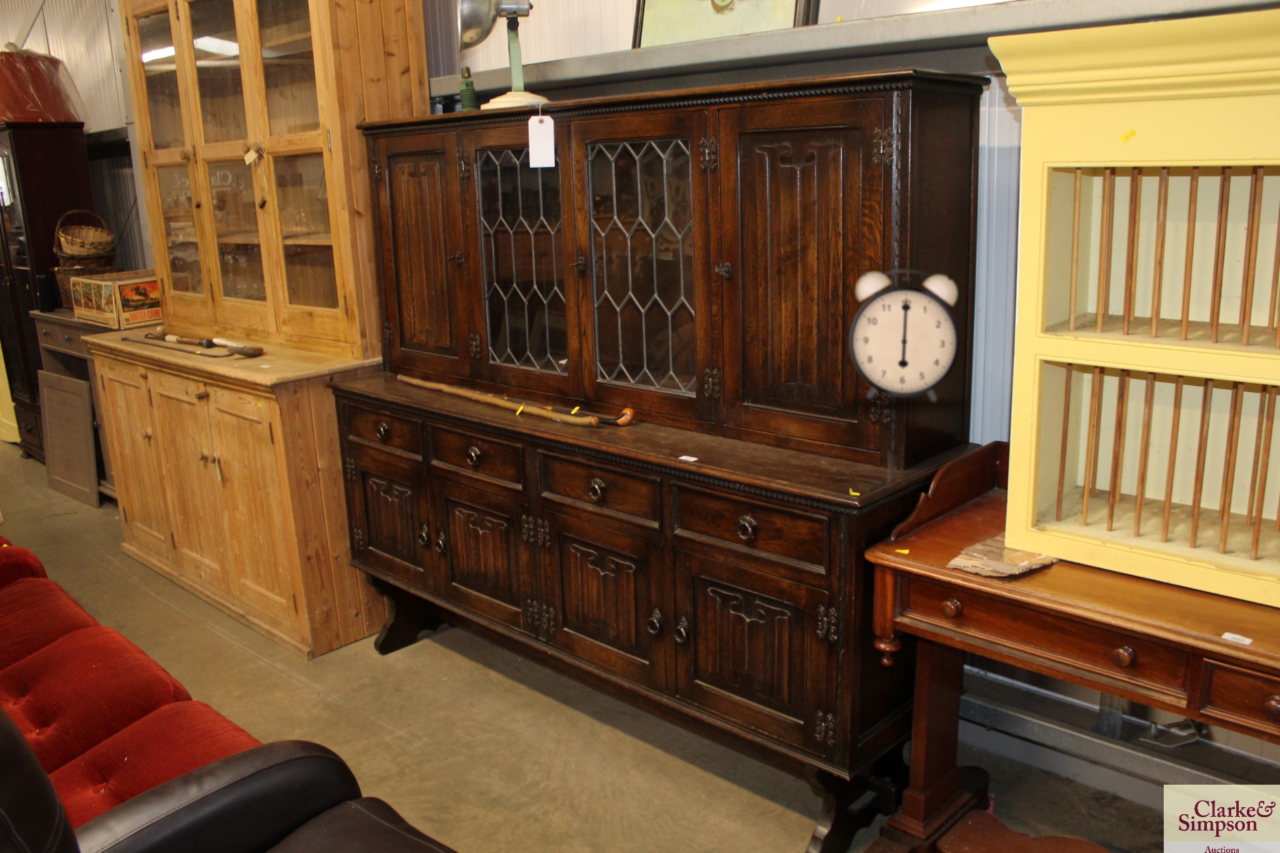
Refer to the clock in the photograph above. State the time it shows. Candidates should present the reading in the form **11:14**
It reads **6:00**
